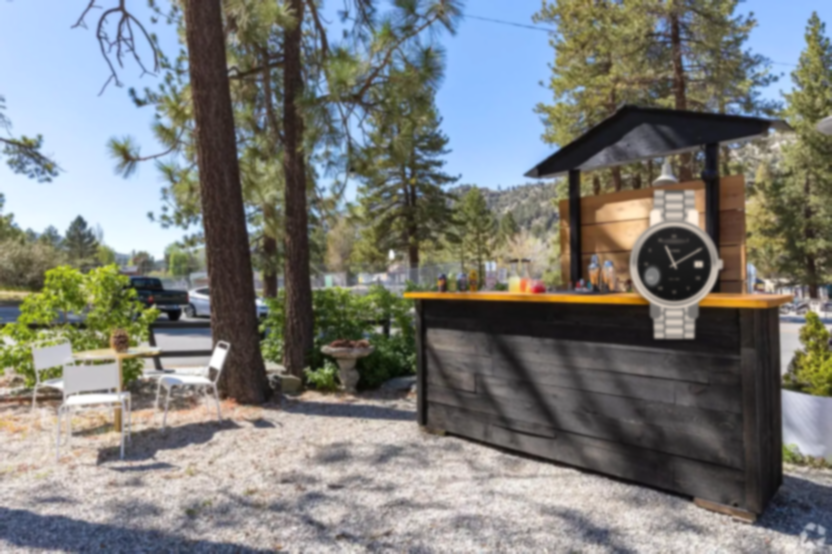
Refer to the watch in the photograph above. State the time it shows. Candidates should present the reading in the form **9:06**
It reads **11:10**
